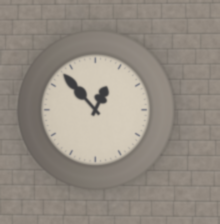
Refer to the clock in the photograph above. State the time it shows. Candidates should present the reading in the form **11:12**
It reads **12:53**
